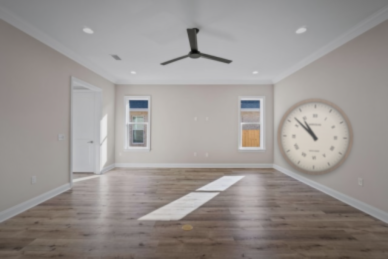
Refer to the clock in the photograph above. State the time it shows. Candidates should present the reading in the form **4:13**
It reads **10:52**
